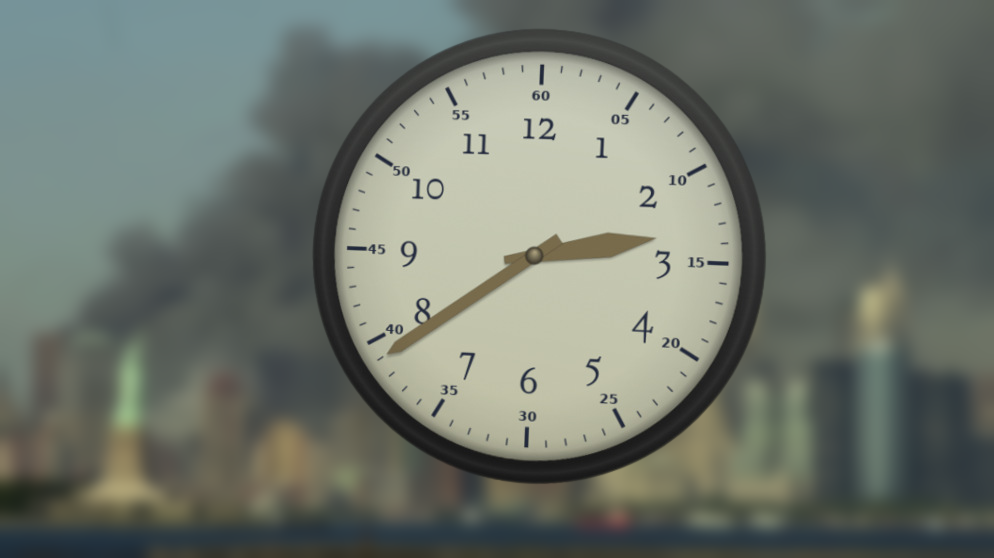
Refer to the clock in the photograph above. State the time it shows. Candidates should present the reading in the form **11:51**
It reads **2:39**
